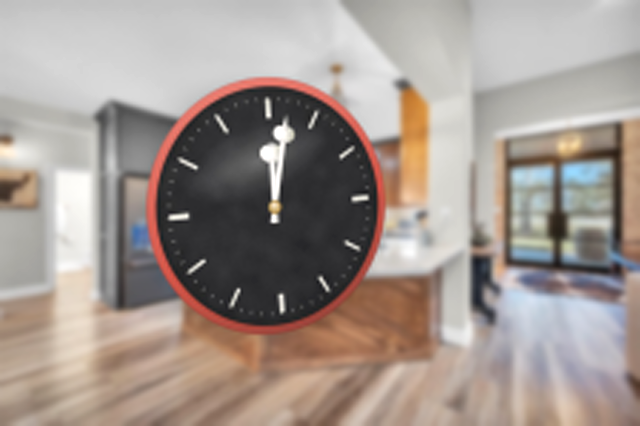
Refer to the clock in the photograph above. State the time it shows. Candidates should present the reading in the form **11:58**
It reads **12:02**
